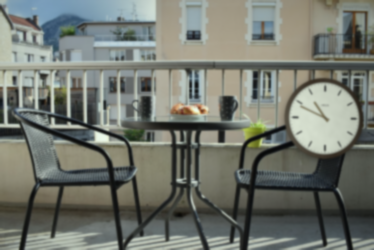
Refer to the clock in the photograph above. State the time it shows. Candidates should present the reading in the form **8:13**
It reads **10:49**
